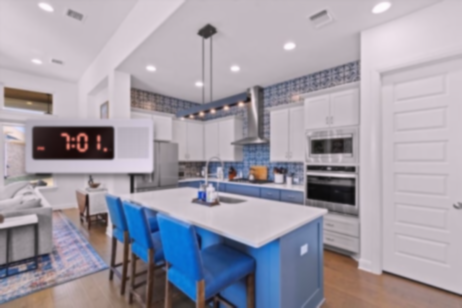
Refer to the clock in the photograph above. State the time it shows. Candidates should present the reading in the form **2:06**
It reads **7:01**
